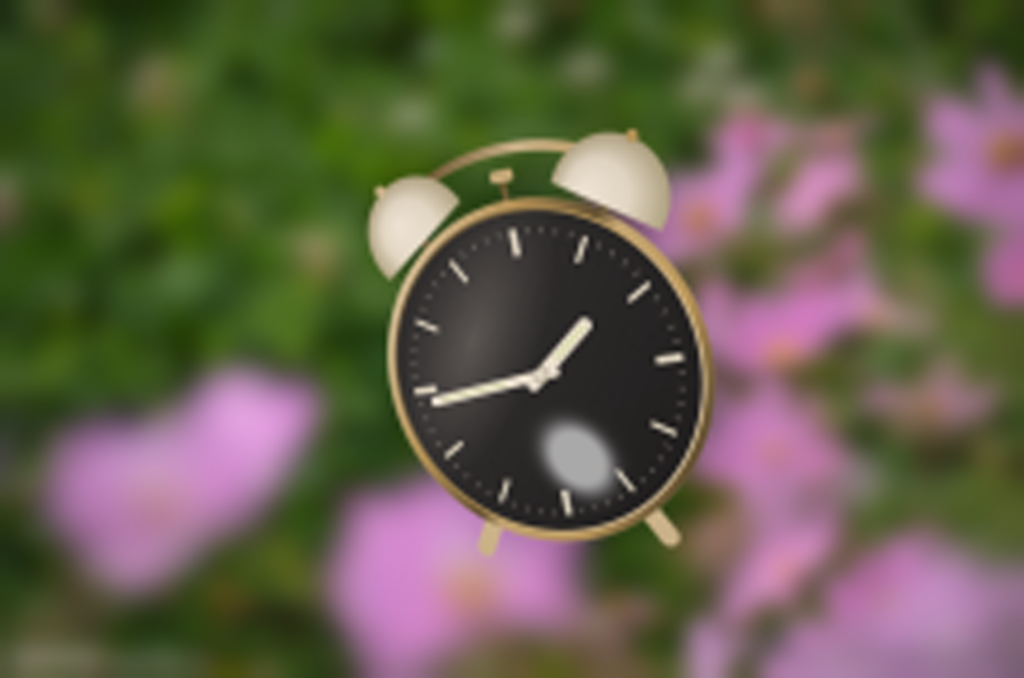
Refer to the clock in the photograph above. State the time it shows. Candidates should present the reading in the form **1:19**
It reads **1:44**
